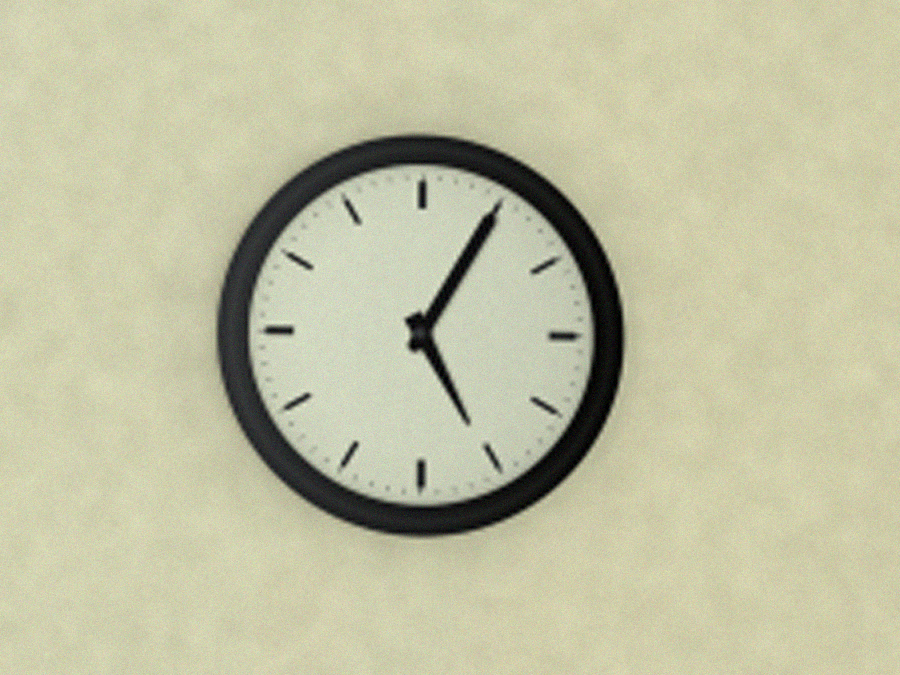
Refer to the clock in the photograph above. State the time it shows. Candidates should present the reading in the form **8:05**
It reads **5:05**
